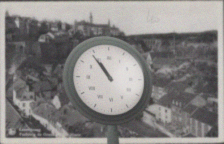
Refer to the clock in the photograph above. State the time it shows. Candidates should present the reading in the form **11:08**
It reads **10:54**
